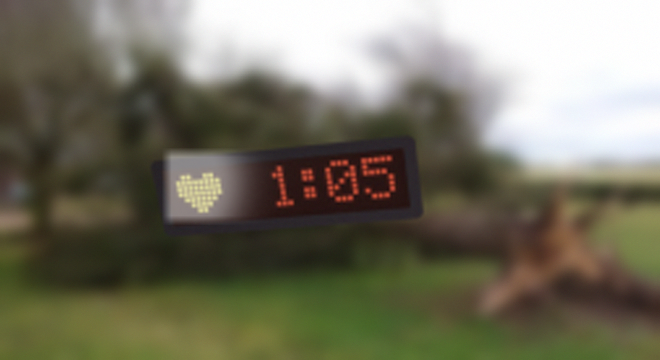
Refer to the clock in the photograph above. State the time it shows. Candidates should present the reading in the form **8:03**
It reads **1:05**
